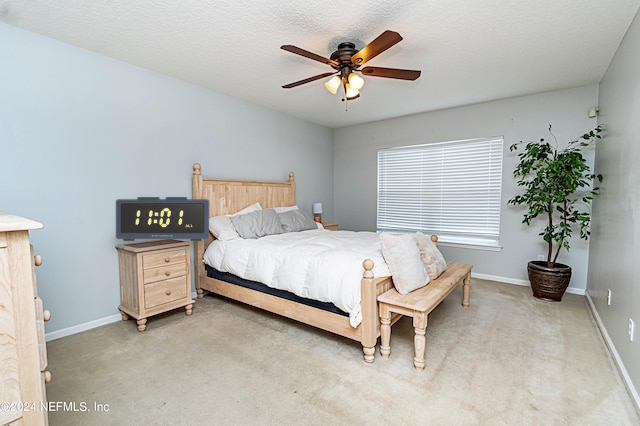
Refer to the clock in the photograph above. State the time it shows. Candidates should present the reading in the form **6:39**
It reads **11:01**
